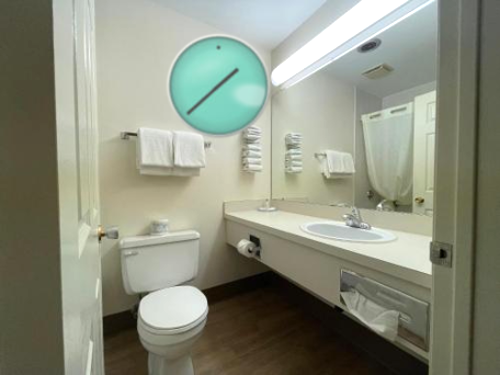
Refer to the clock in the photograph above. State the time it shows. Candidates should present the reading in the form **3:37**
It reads **1:38**
